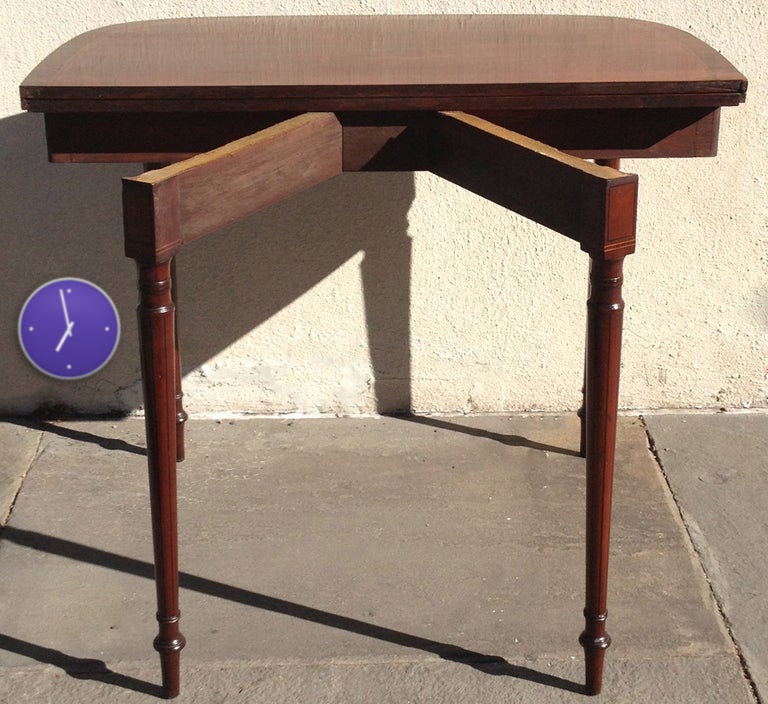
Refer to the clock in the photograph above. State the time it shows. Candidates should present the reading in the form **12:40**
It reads **6:58**
